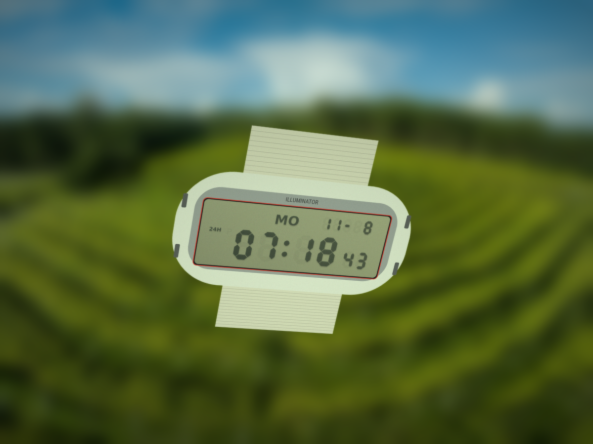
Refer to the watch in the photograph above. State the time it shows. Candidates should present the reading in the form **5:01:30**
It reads **7:18:43**
